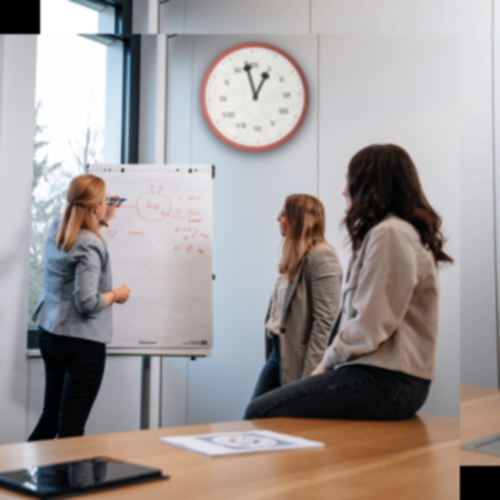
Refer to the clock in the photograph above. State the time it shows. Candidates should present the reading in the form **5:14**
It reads **12:58**
